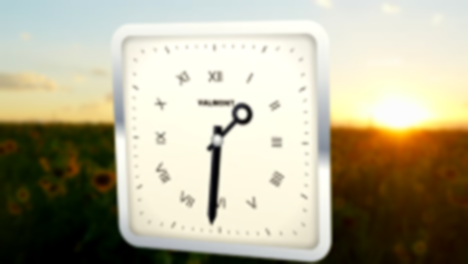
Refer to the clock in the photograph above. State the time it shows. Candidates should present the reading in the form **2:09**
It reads **1:31**
